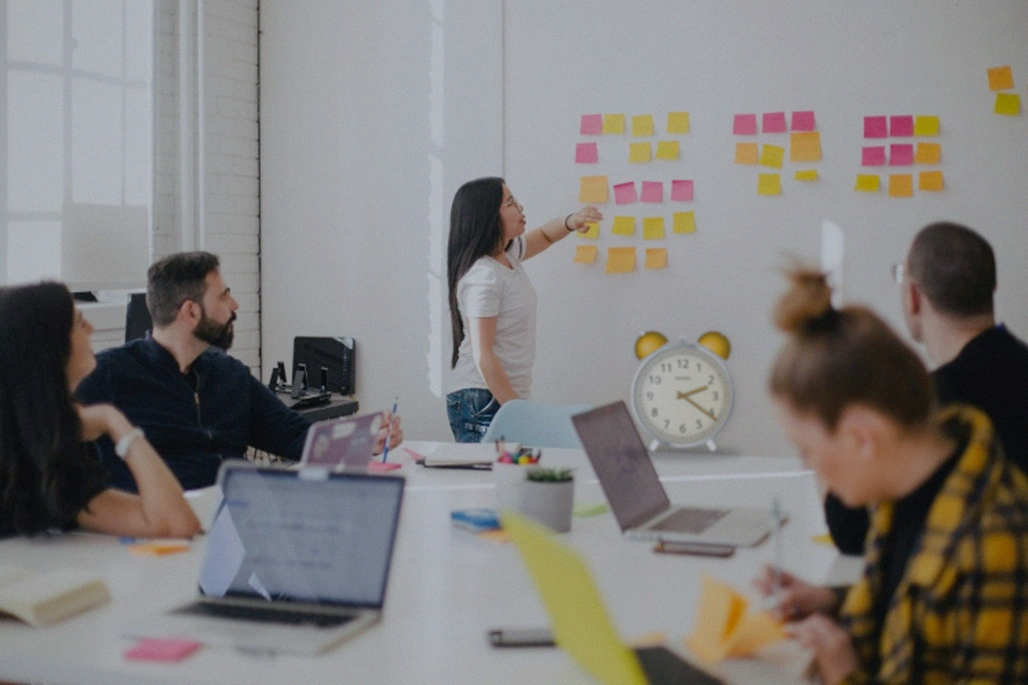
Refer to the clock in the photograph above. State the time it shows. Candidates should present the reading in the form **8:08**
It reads **2:21**
